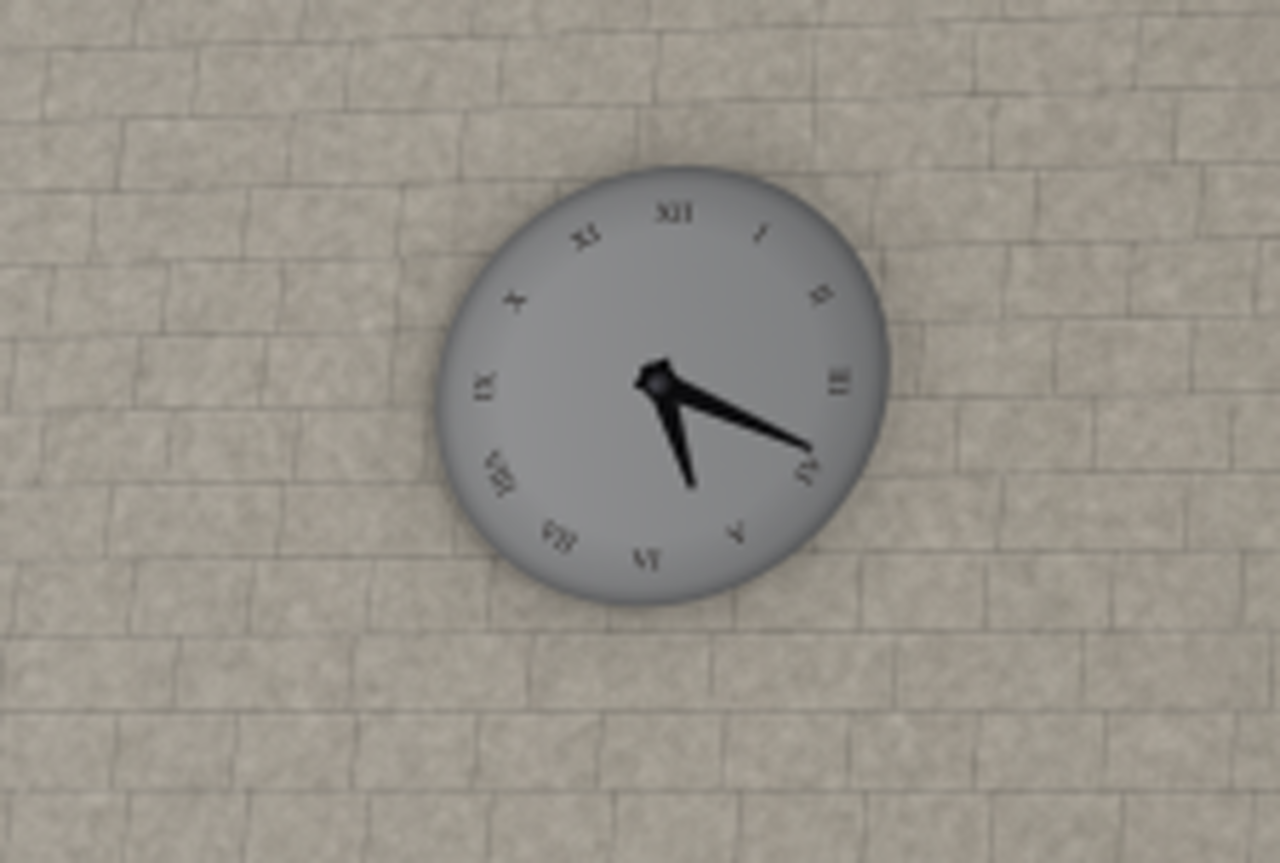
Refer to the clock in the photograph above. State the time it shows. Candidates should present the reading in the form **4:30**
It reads **5:19**
